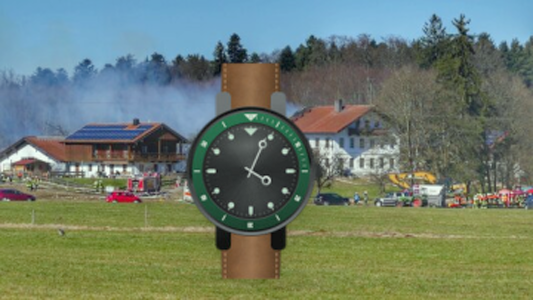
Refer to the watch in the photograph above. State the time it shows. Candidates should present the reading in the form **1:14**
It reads **4:04**
